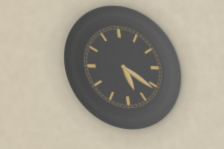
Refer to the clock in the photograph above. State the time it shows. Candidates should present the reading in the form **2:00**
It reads **5:21**
